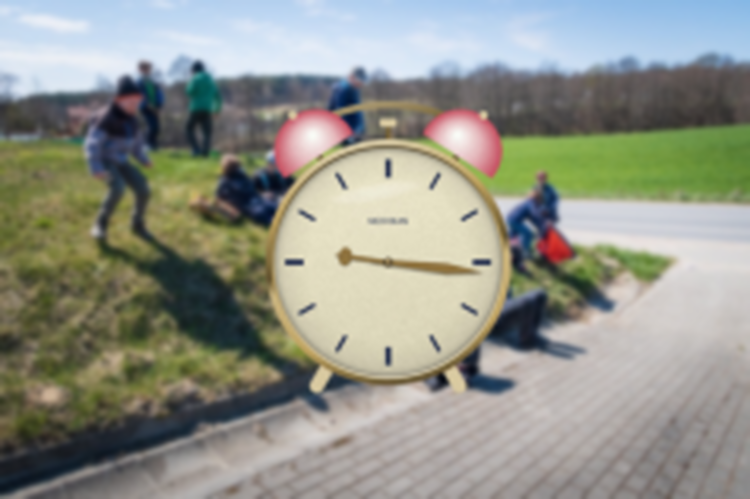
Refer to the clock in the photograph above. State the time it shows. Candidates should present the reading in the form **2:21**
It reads **9:16**
